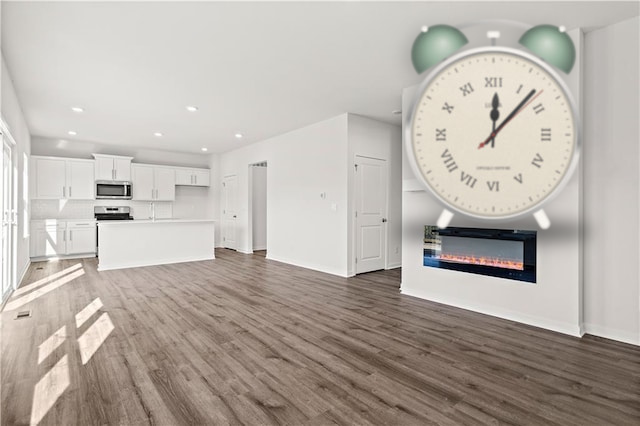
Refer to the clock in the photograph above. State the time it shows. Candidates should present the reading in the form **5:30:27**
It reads **12:07:08**
